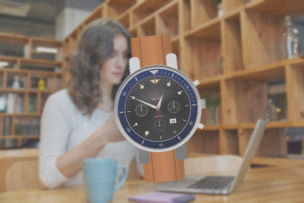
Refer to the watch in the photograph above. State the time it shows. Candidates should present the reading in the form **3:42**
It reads **12:50**
